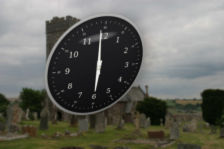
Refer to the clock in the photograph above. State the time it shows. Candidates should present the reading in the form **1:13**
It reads **5:59**
